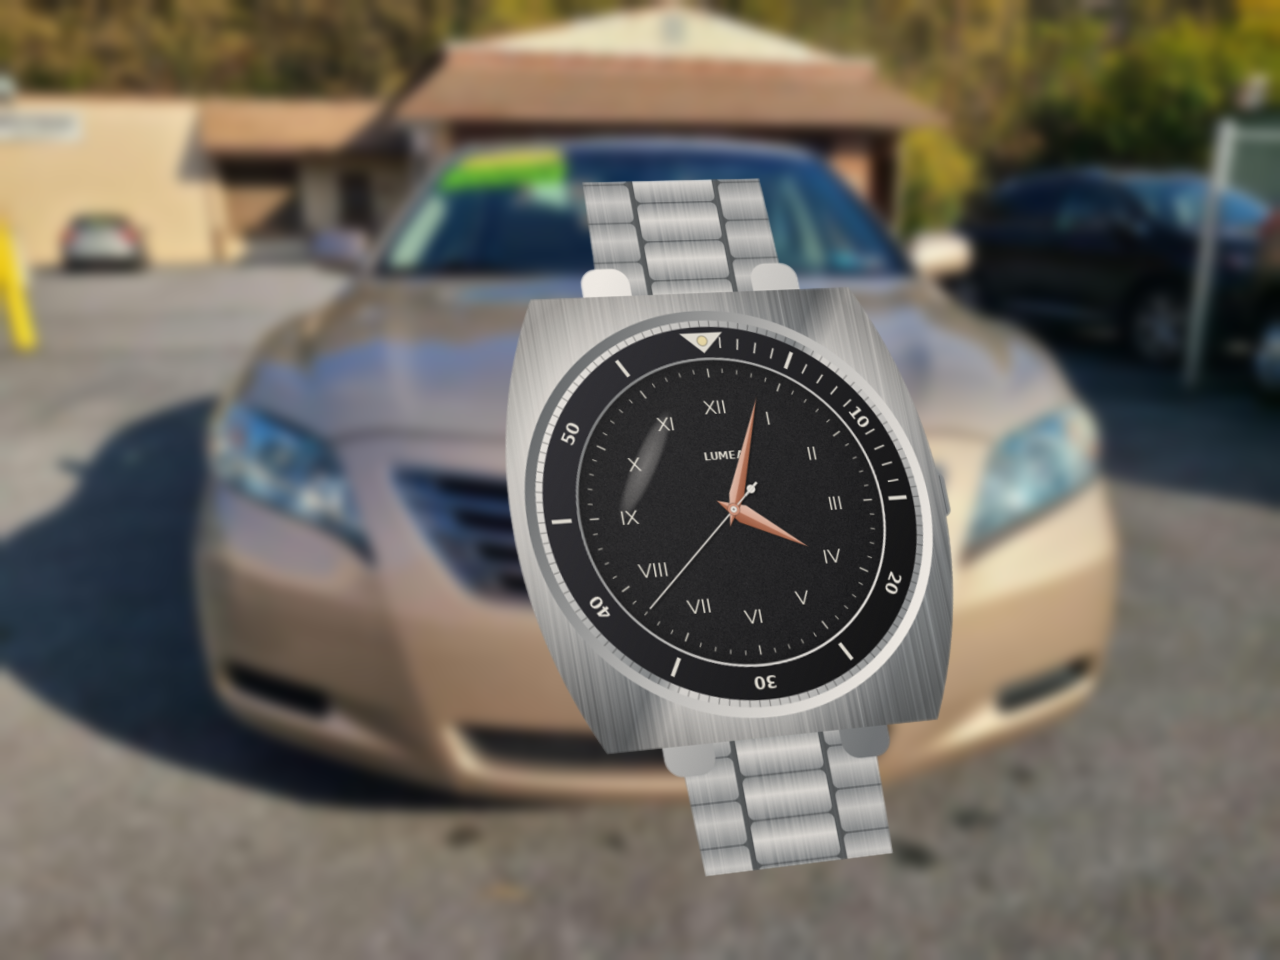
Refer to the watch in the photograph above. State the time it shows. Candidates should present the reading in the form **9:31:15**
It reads **4:03:38**
